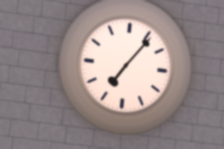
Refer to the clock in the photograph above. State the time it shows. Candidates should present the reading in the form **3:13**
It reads **7:06**
